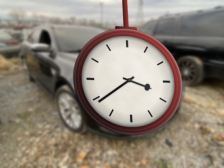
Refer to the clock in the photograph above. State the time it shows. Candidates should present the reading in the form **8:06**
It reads **3:39**
